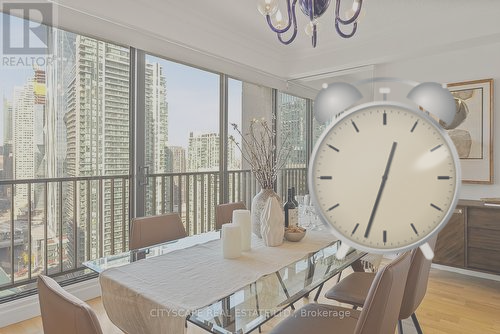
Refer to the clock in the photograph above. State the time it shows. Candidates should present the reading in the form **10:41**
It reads **12:33**
